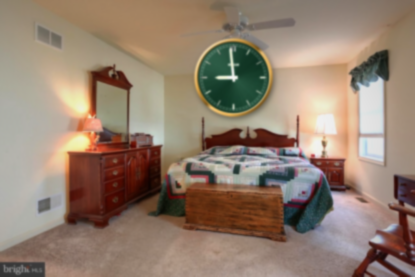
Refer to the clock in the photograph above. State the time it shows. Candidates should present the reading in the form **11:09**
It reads **8:59**
